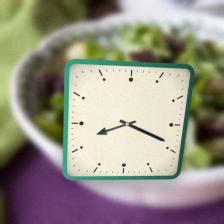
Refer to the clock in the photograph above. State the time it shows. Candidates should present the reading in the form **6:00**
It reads **8:19**
